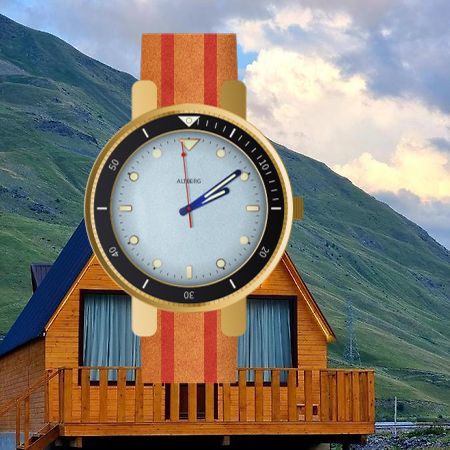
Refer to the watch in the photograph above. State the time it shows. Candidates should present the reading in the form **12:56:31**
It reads **2:08:59**
